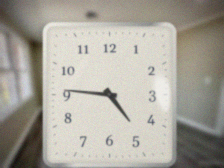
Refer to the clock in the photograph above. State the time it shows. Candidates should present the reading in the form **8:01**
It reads **4:46**
